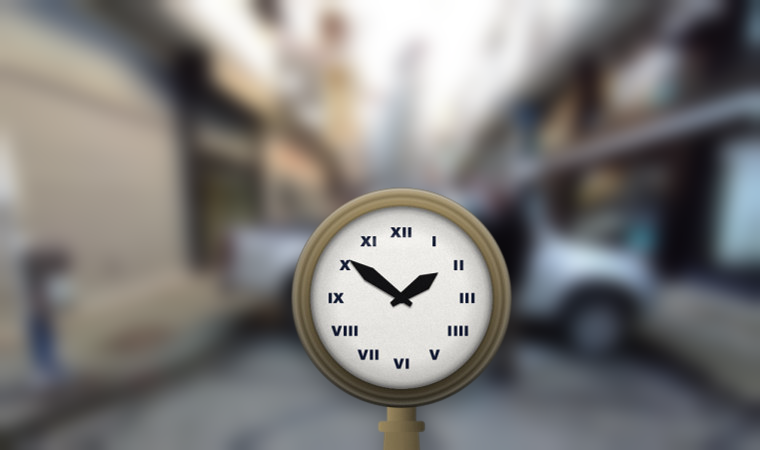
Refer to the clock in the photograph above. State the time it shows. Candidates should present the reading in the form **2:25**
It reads **1:51**
